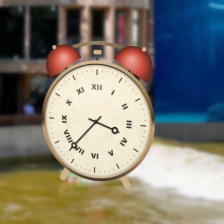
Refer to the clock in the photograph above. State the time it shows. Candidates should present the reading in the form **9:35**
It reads **3:37**
